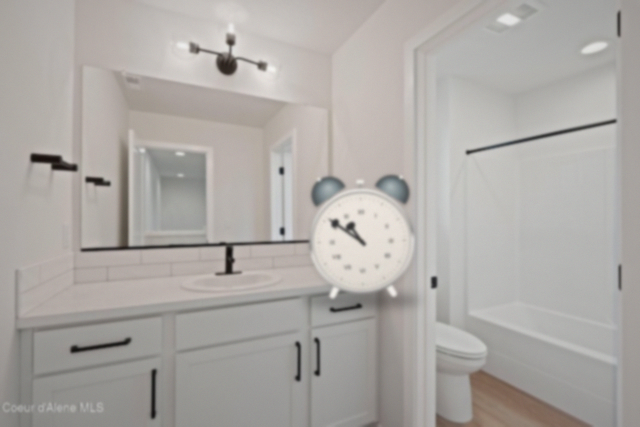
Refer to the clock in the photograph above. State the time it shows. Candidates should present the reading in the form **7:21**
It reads **10:51**
